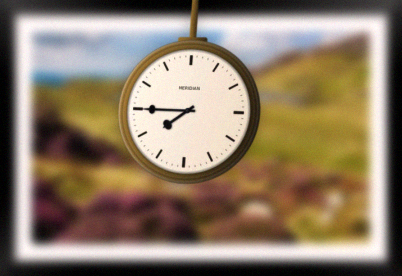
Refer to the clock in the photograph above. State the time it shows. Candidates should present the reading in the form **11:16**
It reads **7:45**
